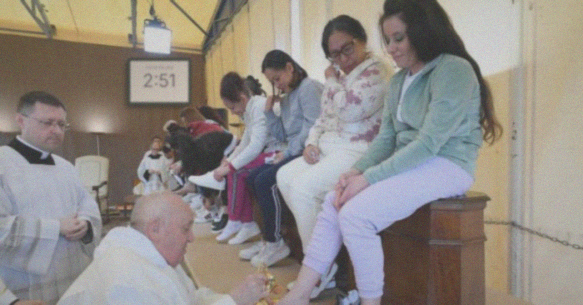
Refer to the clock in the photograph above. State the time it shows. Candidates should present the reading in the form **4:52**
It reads **2:51**
